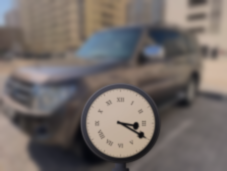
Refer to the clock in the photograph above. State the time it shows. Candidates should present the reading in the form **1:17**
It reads **3:20**
